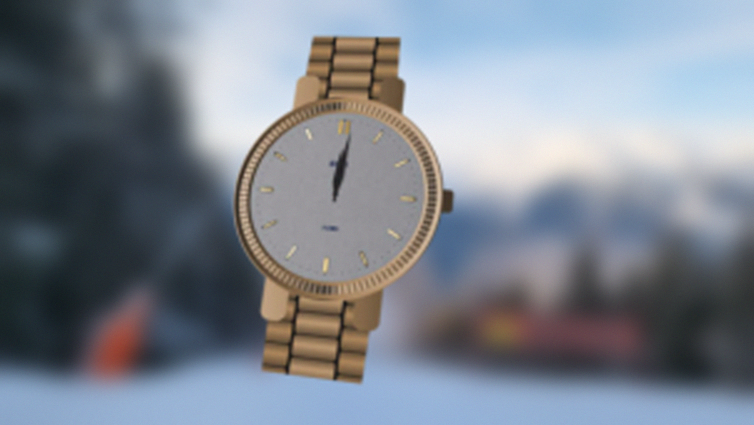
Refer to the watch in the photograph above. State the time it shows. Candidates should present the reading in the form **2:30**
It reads **12:01**
